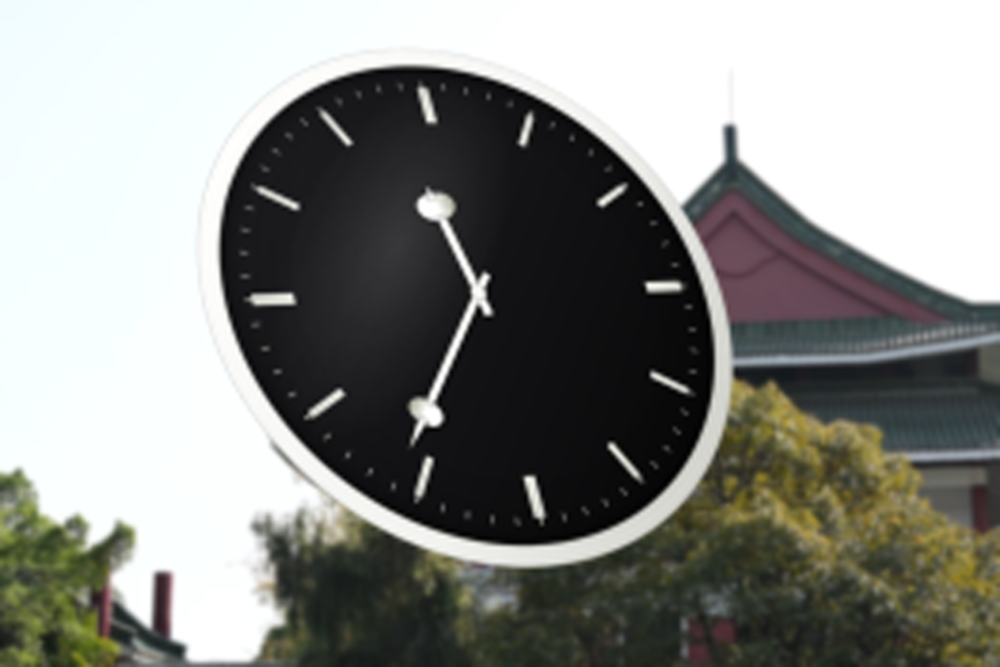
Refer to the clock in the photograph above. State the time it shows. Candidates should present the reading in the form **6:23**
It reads **11:36**
